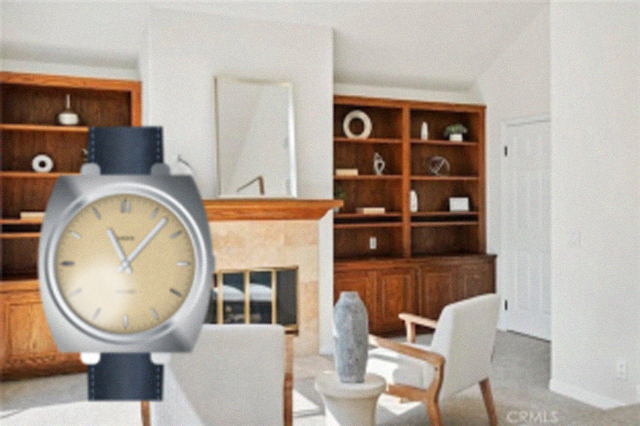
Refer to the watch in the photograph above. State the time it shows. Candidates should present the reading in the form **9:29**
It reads **11:07**
